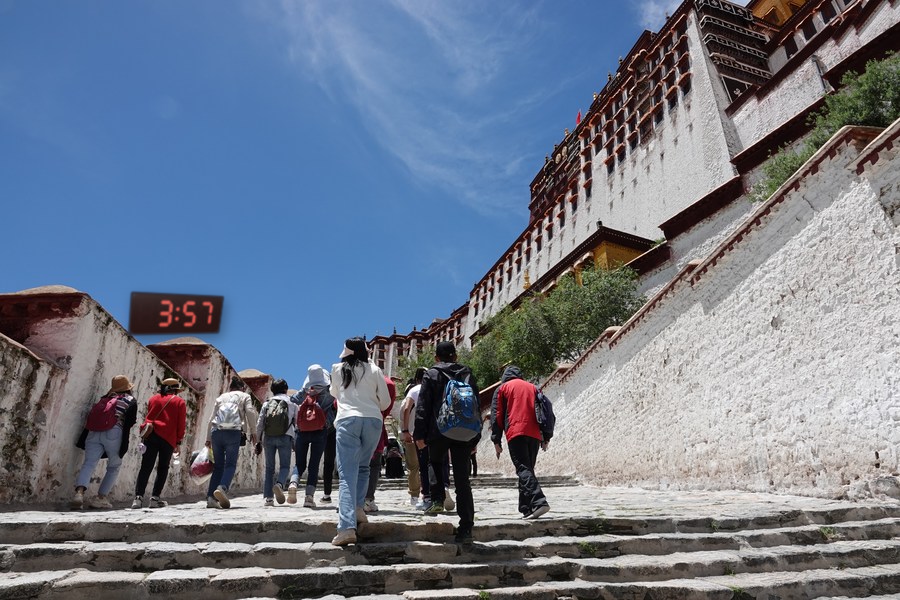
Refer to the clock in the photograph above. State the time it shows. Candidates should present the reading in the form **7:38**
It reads **3:57**
